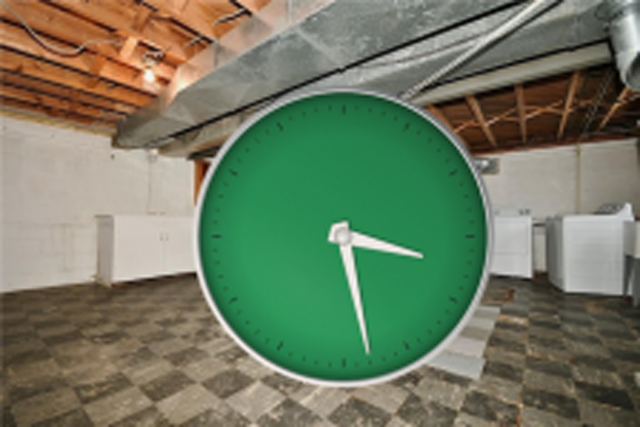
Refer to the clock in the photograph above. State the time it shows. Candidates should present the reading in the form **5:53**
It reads **3:28**
